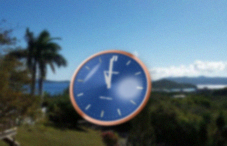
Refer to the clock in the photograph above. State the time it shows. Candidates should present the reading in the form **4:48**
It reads **10:59**
